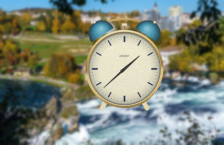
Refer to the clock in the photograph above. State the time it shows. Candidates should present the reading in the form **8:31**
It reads **1:38**
